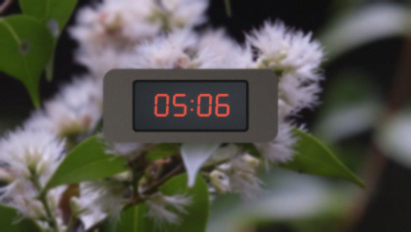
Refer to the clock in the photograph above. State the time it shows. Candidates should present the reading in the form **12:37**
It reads **5:06**
